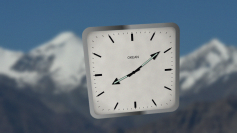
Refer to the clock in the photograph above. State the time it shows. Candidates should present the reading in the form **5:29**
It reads **8:09**
